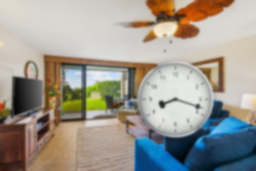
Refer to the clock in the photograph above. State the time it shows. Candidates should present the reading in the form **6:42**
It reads **8:18**
